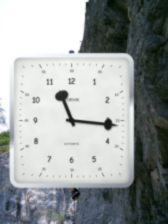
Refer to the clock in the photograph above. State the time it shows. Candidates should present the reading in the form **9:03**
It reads **11:16**
